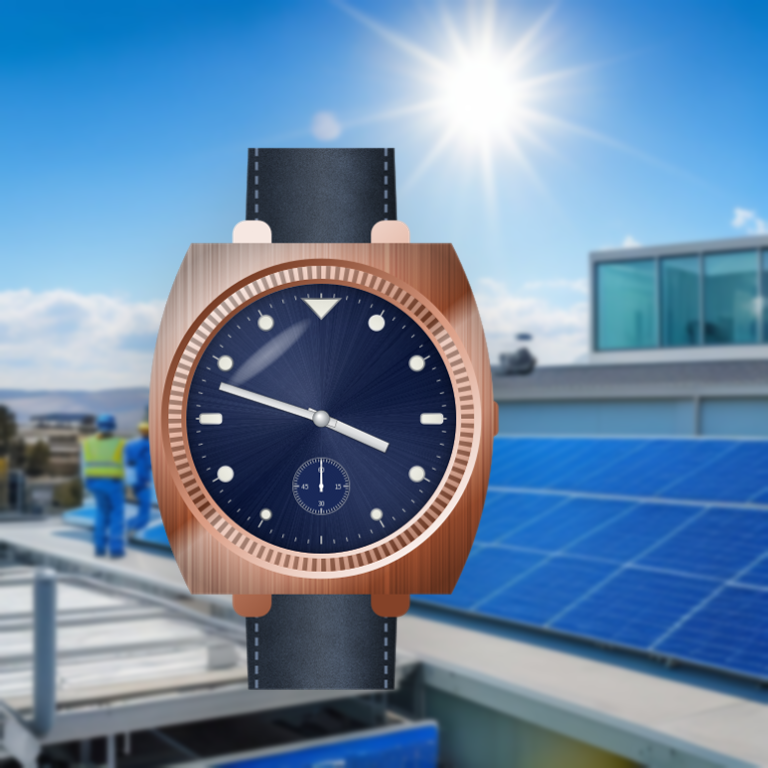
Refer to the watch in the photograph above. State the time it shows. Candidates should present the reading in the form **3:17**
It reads **3:48**
